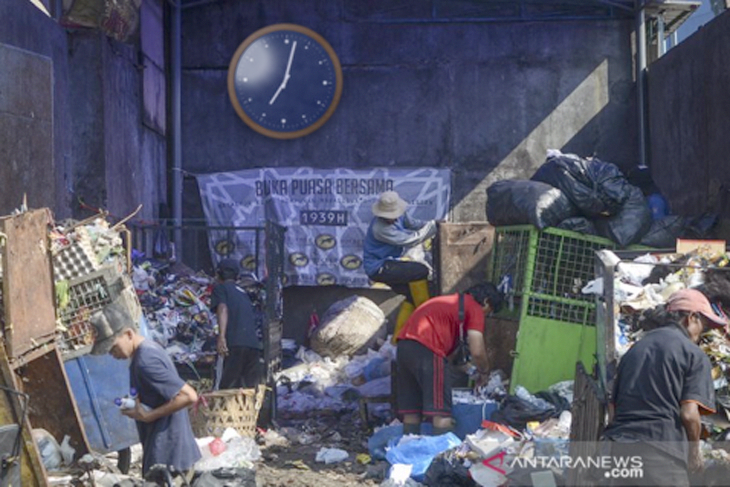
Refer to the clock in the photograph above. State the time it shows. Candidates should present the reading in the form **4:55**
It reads **7:02**
